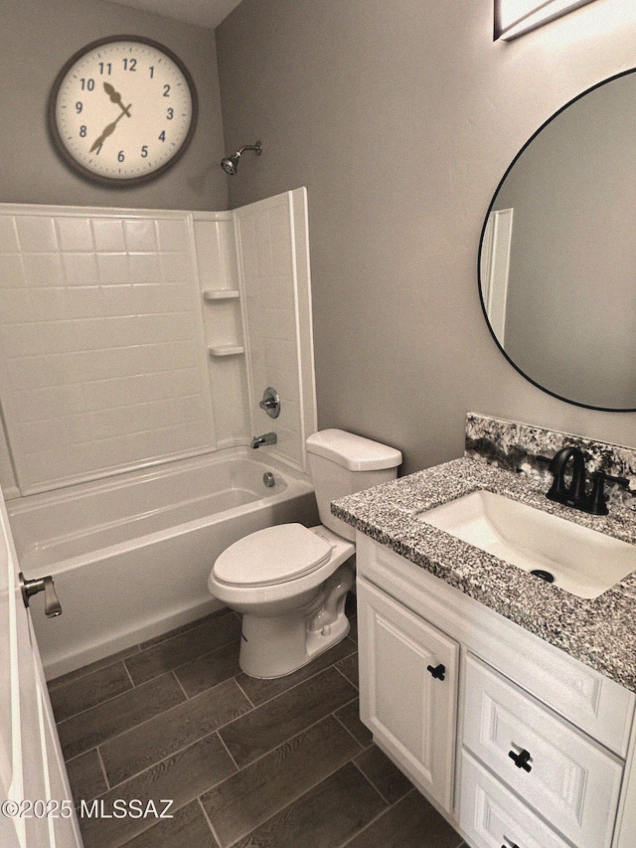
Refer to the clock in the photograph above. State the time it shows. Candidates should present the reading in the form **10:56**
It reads **10:36**
